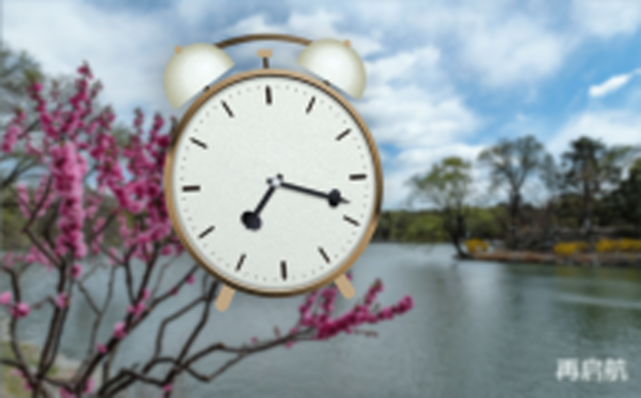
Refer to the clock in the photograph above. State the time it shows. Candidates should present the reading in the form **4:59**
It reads **7:18**
